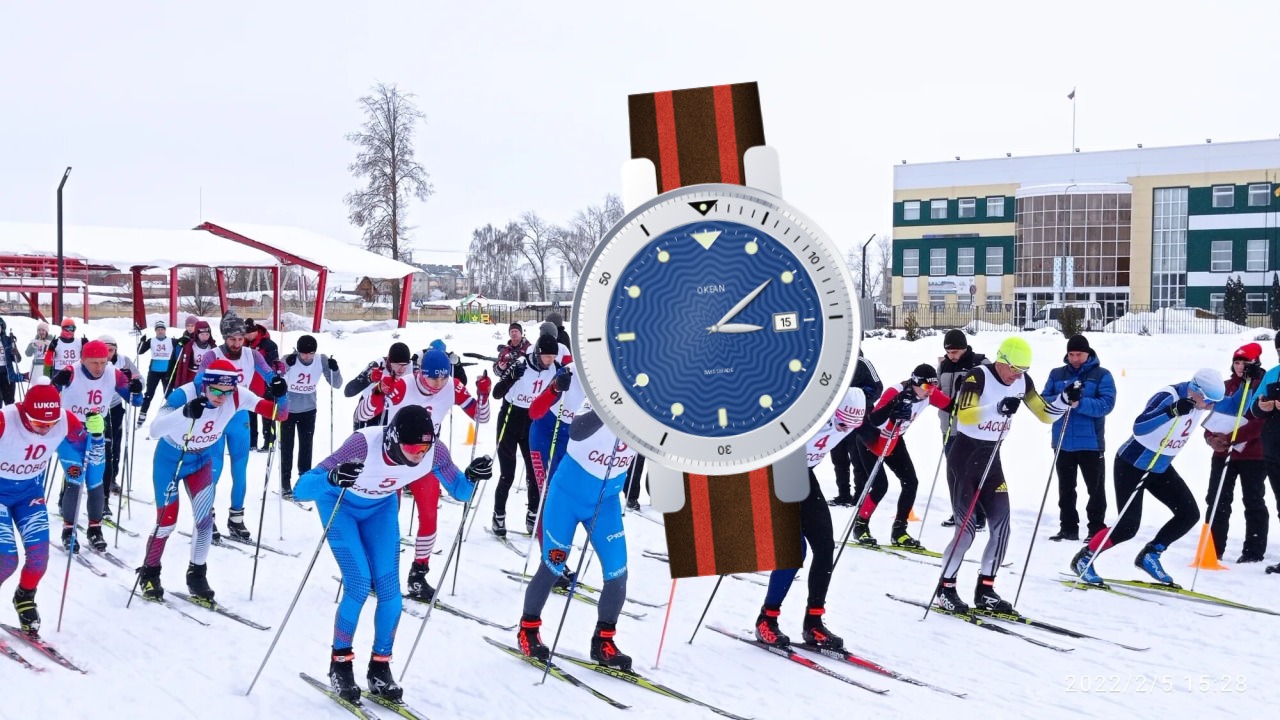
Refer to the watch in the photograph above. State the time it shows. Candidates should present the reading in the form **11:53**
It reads **3:09**
